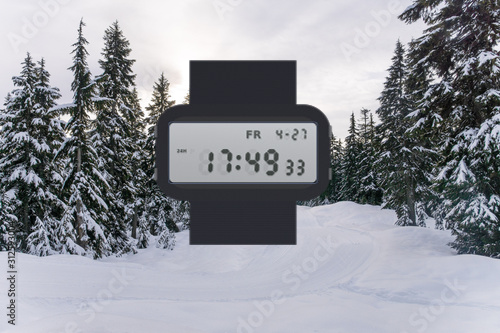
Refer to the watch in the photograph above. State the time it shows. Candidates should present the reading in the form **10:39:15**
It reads **17:49:33**
